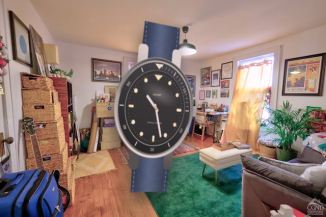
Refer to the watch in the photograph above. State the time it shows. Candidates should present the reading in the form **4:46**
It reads **10:27**
